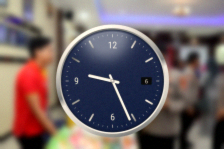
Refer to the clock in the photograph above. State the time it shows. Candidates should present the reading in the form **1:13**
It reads **9:26**
